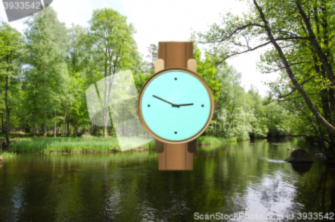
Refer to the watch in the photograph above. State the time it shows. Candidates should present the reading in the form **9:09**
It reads **2:49**
